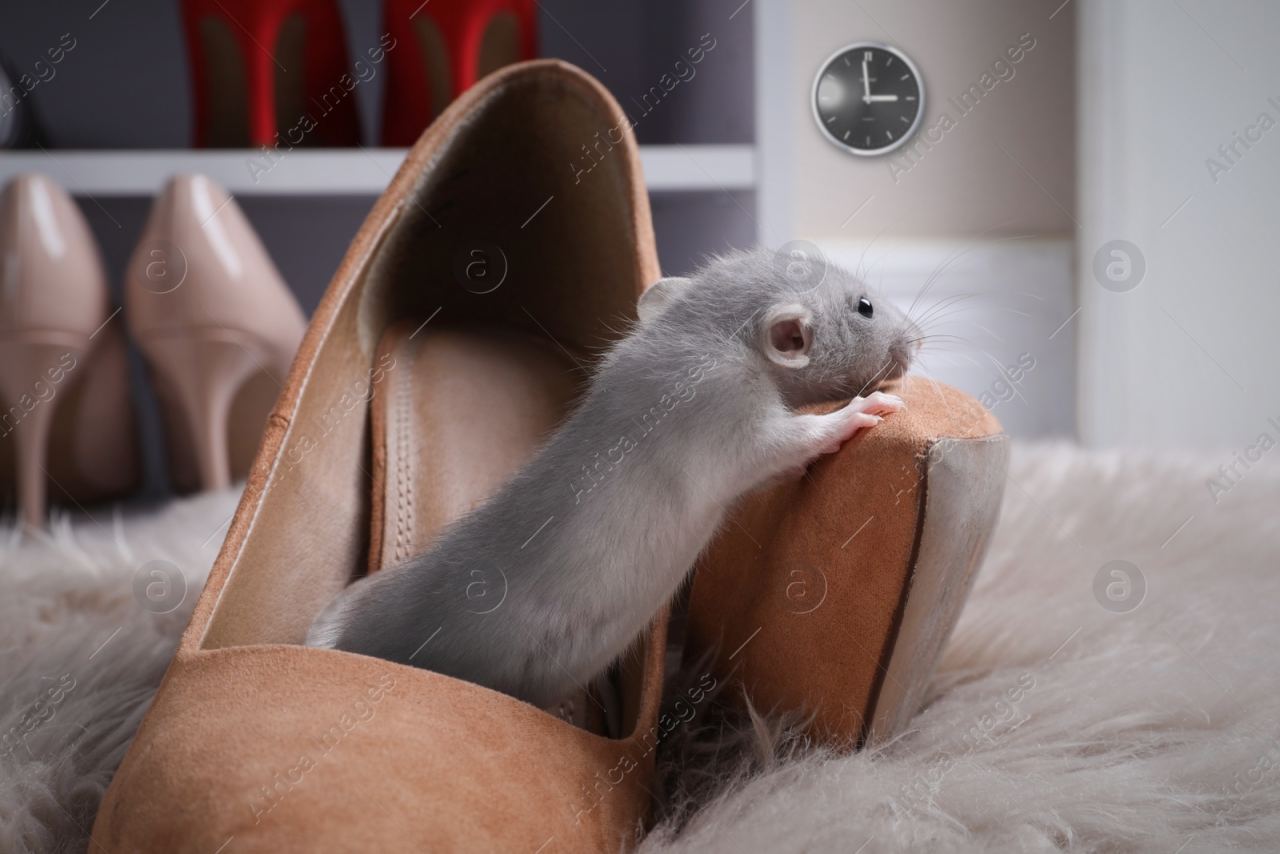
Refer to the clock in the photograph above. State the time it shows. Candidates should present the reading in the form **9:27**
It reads **2:59**
